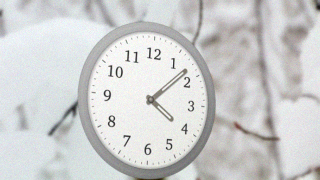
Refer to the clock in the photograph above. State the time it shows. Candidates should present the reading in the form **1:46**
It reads **4:08**
